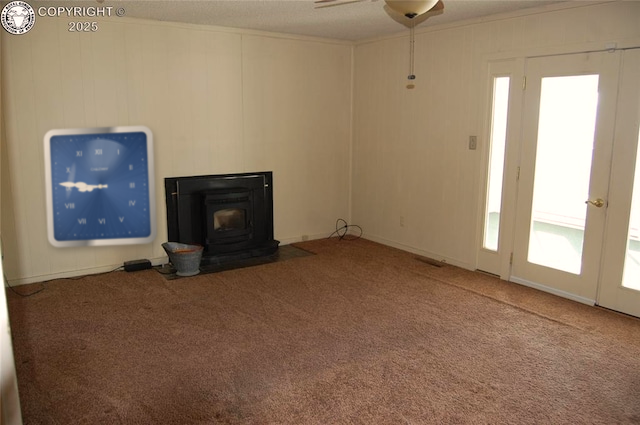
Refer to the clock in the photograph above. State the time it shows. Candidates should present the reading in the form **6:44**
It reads **8:46**
